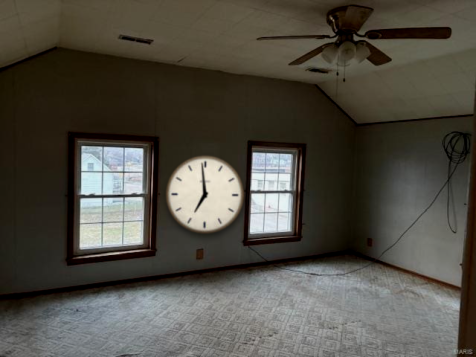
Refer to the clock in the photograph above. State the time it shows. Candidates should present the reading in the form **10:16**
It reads **6:59**
